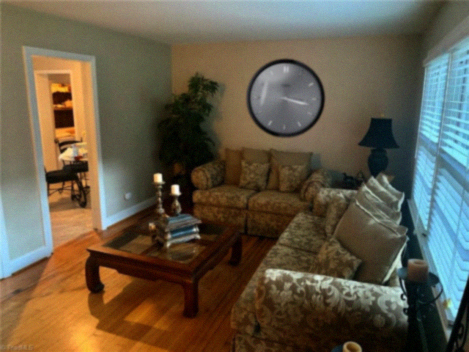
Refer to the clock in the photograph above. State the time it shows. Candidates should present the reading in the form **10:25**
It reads **3:17**
